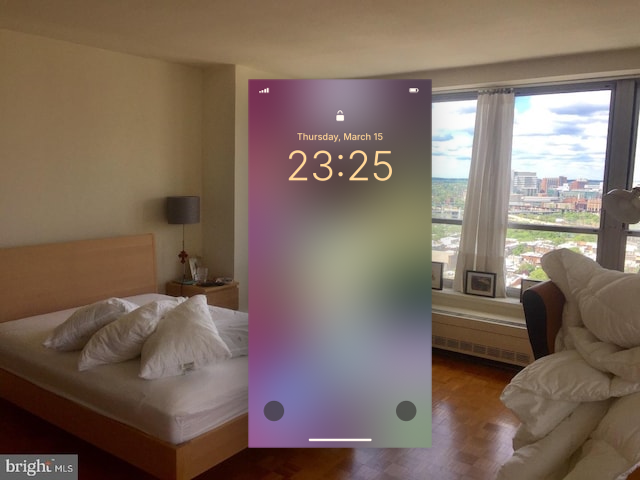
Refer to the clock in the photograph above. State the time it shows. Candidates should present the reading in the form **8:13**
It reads **23:25**
